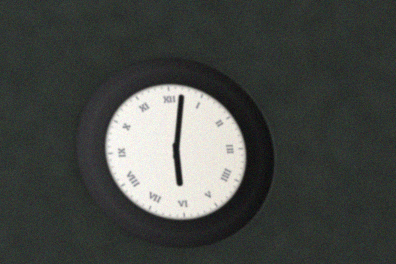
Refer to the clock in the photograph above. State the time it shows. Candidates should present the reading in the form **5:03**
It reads **6:02**
